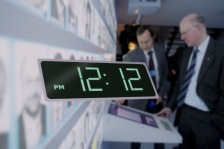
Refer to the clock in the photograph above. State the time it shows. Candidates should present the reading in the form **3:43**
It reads **12:12**
